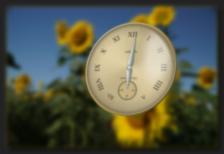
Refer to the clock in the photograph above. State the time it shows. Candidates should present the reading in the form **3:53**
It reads **6:01**
